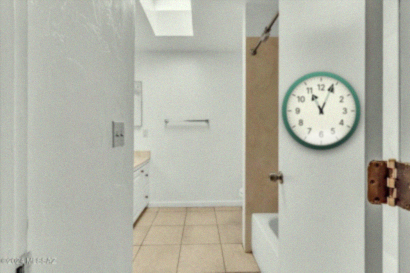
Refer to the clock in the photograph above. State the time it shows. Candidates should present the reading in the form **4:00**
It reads **11:04**
